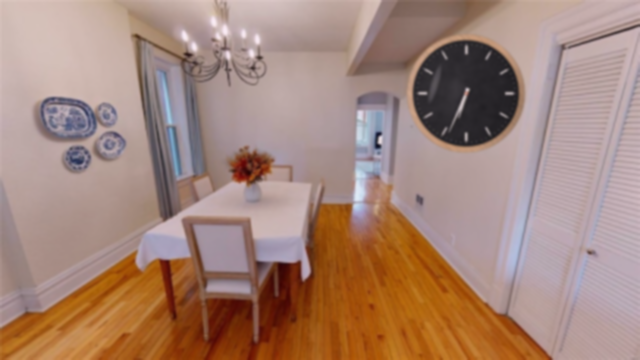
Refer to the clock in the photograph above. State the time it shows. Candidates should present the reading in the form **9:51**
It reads **6:34**
